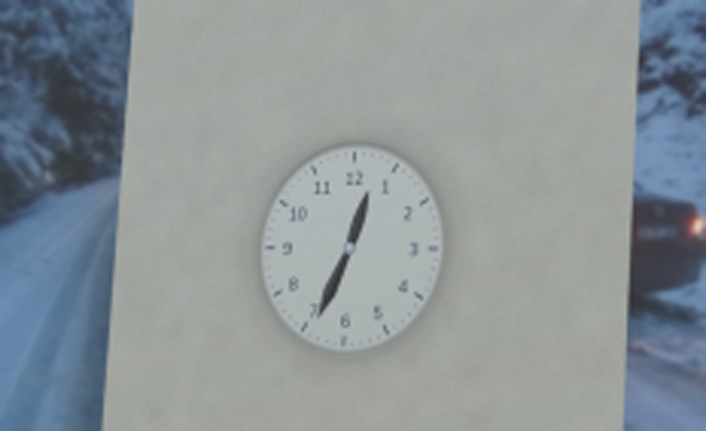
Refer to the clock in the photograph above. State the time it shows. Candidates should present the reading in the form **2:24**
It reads **12:34**
